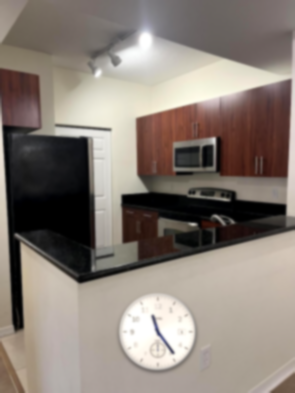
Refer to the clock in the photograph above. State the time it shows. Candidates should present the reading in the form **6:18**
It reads **11:24**
